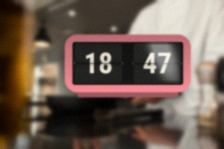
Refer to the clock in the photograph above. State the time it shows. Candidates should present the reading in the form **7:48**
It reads **18:47**
